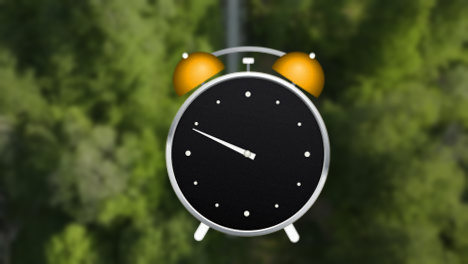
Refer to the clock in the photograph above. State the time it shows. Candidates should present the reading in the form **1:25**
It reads **9:49**
